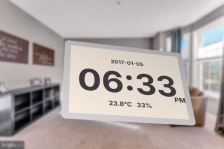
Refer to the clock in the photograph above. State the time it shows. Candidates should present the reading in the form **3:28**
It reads **6:33**
